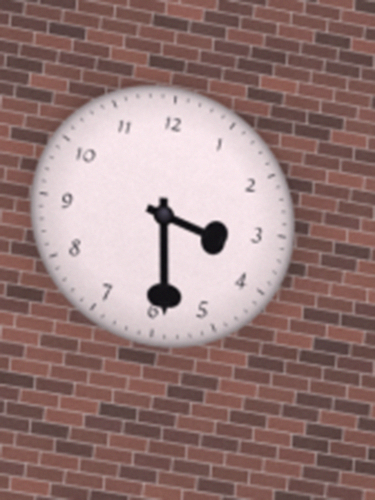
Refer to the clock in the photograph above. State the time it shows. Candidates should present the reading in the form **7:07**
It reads **3:29**
